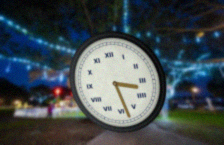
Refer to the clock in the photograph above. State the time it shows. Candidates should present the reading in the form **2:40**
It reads **3:28**
